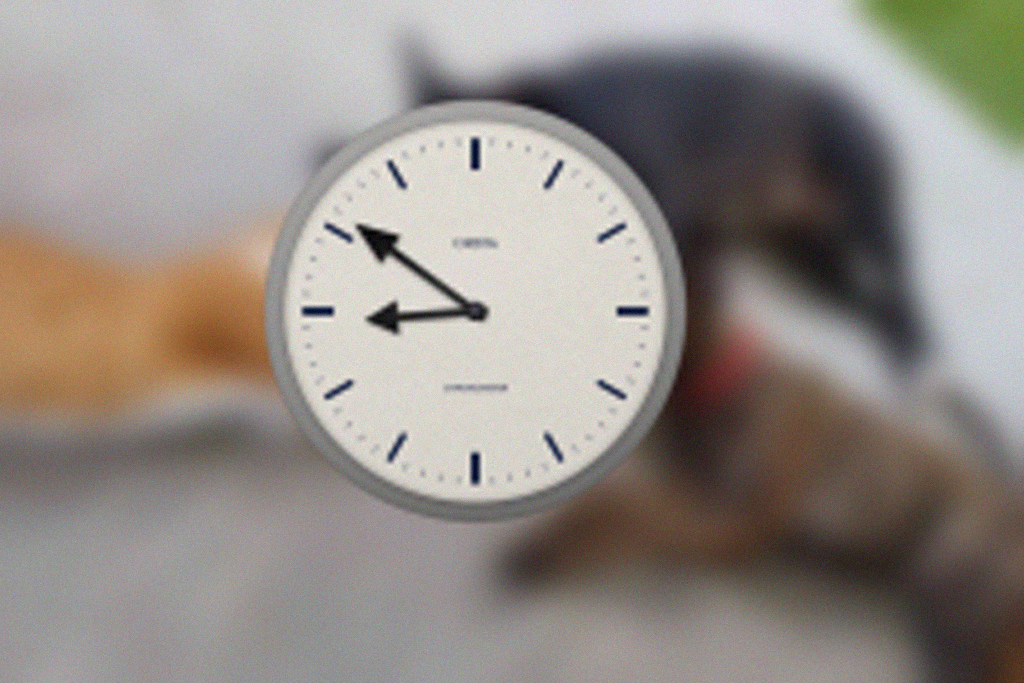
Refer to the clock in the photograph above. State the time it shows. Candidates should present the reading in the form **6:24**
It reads **8:51**
